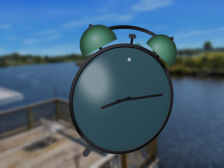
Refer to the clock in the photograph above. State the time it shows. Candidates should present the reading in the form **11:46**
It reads **8:13**
